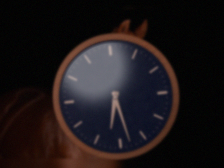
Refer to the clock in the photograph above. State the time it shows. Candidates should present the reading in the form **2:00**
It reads **6:28**
